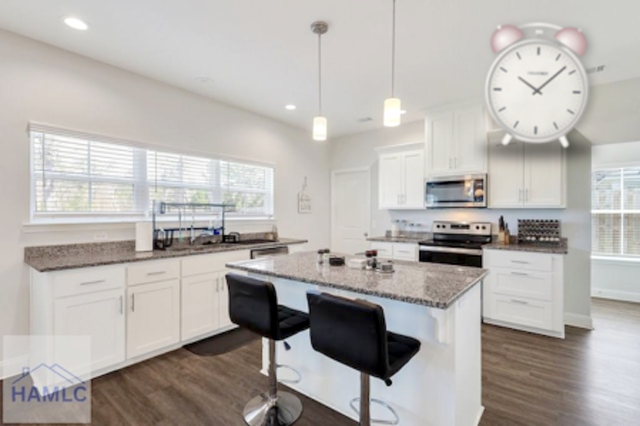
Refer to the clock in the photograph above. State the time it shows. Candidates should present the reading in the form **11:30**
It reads **10:08**
